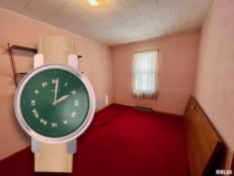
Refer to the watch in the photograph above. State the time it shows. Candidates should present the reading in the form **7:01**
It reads **2:01**
